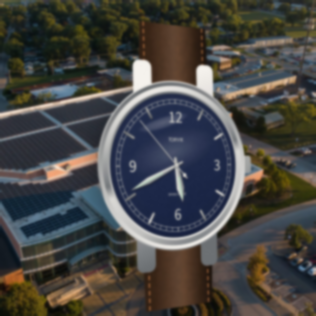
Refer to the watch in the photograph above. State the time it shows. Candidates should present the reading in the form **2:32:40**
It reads **5:40:53**
